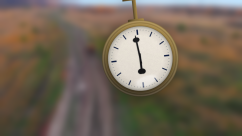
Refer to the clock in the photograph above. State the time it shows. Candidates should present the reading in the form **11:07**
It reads **5:59**
